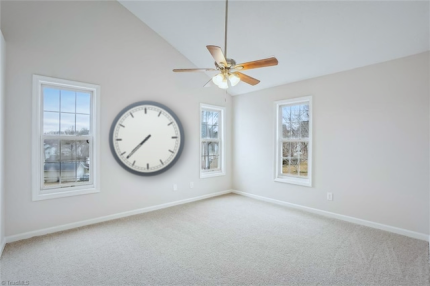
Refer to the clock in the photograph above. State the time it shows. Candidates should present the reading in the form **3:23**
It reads **7:38**
